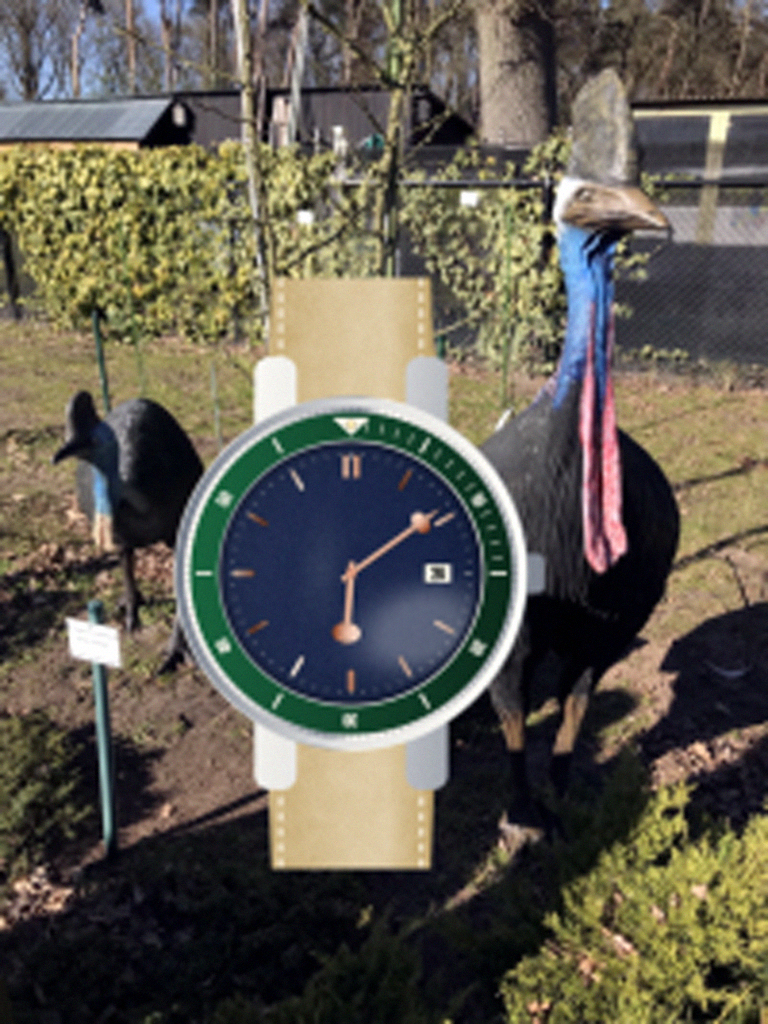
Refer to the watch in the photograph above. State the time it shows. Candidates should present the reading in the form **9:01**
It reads **6:09**
